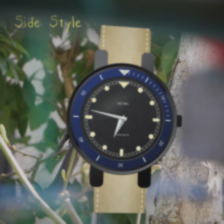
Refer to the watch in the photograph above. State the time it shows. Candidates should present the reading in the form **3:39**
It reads **6:47**
